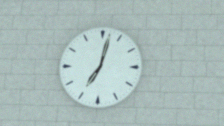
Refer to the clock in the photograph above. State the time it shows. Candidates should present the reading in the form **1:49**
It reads **7:02**
